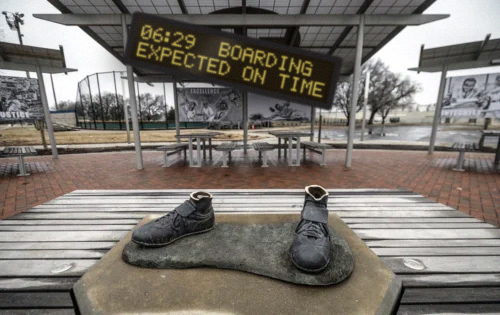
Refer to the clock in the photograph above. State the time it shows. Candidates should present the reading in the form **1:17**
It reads **6:29**
